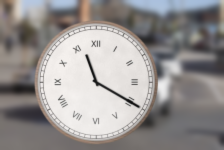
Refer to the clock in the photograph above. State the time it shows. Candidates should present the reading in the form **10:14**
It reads **11:20**
